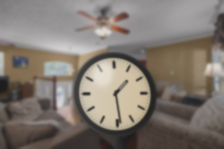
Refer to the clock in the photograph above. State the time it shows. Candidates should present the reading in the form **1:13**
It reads **1:29**
